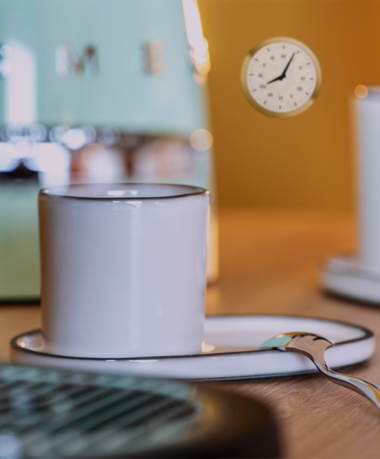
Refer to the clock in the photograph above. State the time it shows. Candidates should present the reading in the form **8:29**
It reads **8:04**
